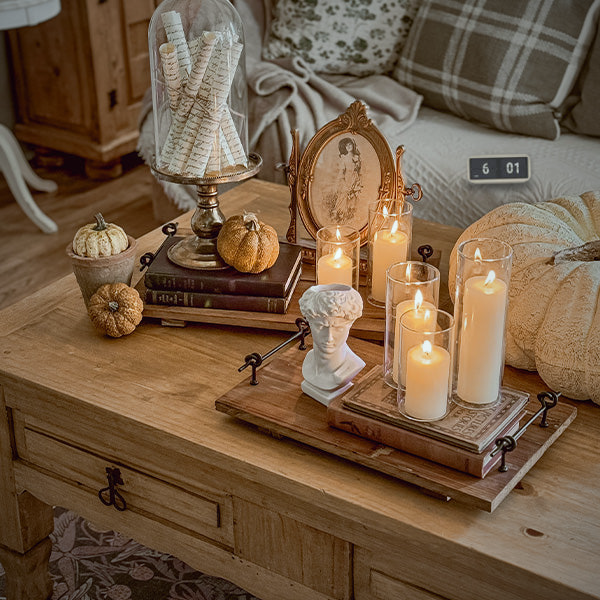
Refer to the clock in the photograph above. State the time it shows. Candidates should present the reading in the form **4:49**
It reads **6:01**
